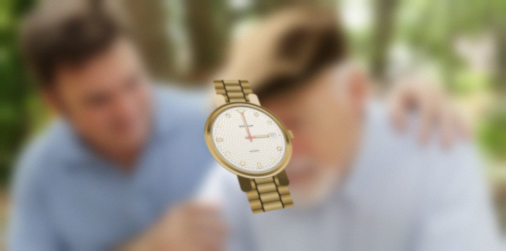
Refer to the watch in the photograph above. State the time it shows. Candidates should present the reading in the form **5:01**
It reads **3:00**
